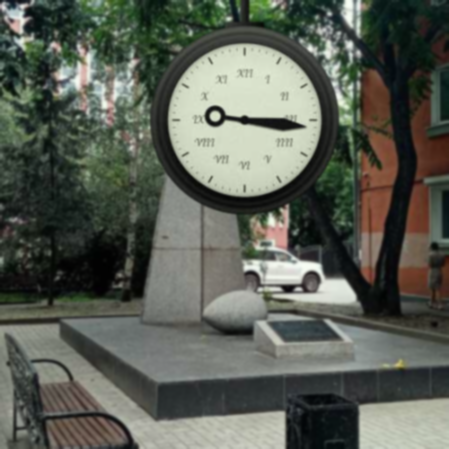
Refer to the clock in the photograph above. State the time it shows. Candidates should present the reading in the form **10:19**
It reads **9:16**
